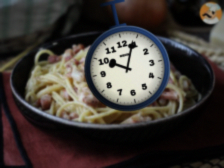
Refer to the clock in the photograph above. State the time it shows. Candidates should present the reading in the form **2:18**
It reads **10:04**
